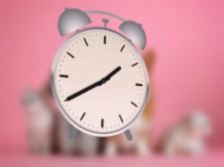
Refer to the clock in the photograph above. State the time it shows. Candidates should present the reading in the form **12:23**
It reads **1:40**
